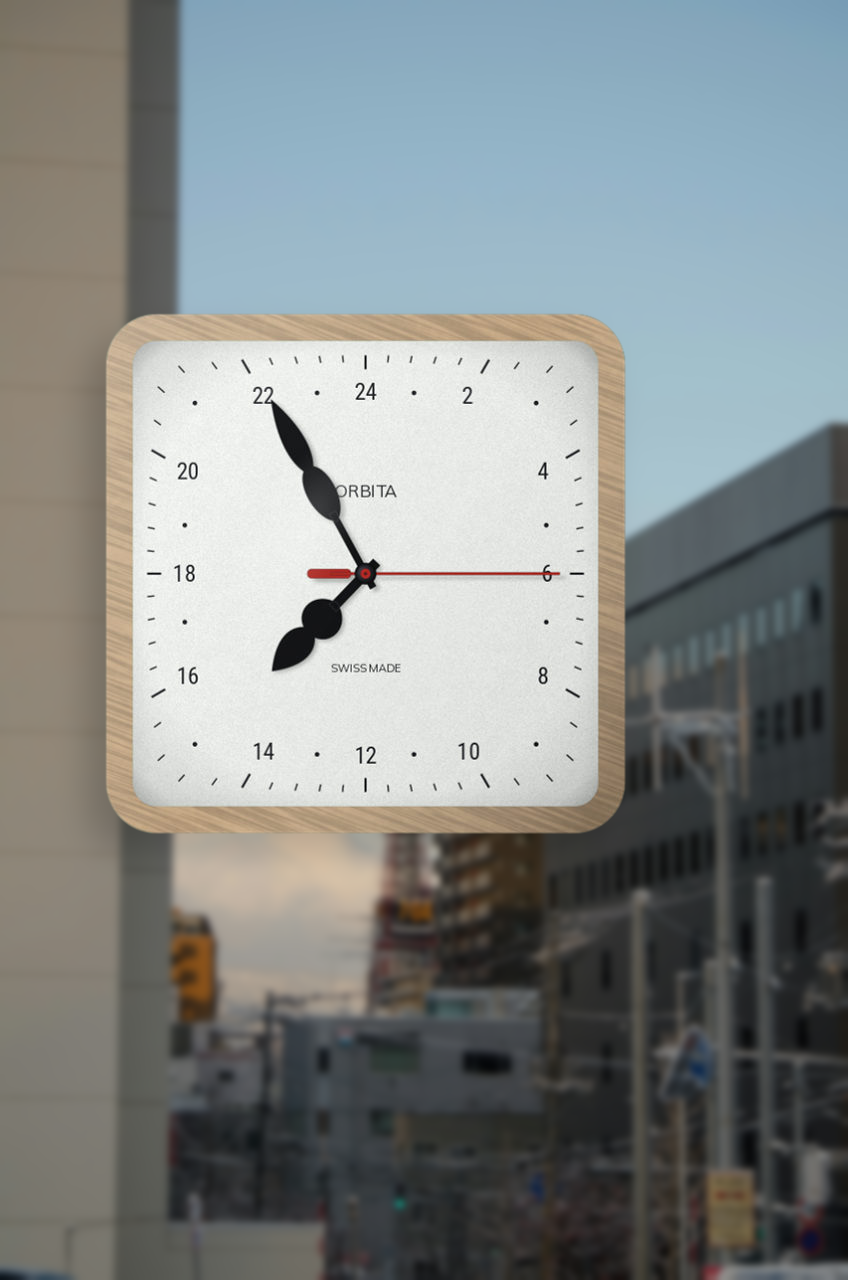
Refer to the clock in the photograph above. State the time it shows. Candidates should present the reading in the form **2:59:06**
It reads **14:55:15**
